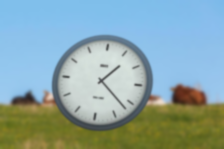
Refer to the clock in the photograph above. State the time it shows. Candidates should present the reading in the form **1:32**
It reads **1:22**
